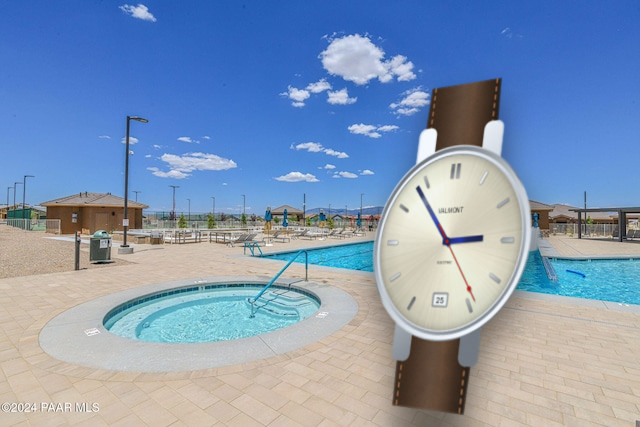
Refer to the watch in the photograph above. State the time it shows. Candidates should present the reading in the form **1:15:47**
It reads **2:53:24**
